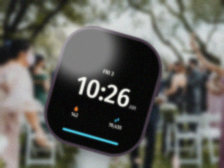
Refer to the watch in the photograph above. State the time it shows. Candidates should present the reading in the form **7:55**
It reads **10:26**
